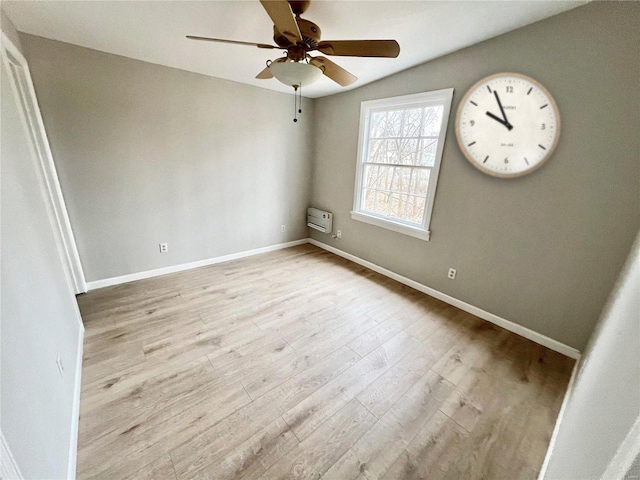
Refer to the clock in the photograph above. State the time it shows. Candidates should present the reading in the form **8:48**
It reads **9:56**
